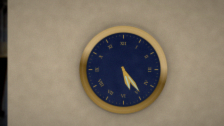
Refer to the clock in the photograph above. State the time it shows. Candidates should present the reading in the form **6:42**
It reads **5:24**
